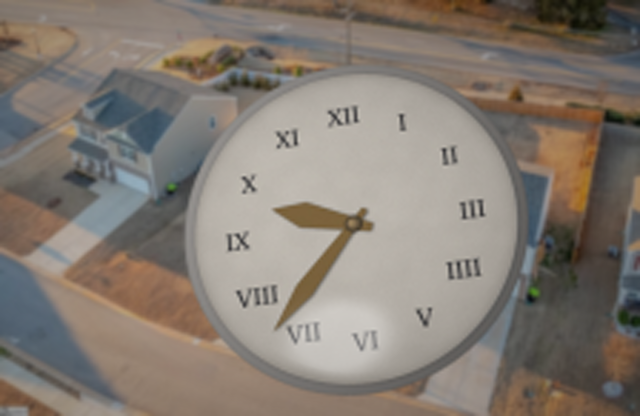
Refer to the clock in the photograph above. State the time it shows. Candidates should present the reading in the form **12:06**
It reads **9:37**
